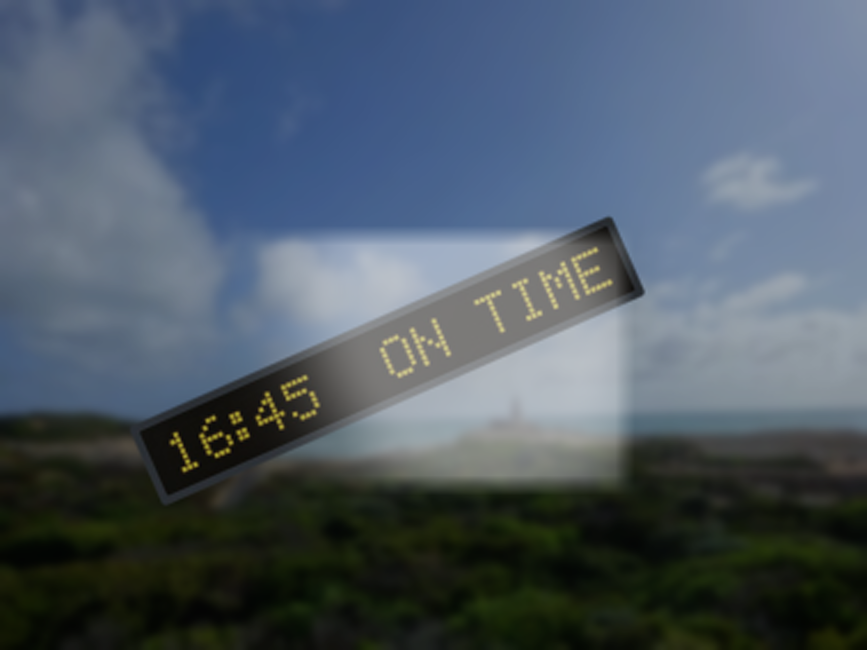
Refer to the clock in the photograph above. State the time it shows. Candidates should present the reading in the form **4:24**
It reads **16:45**
